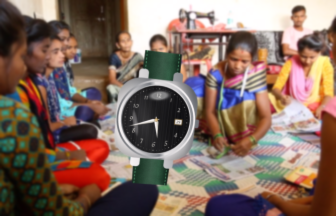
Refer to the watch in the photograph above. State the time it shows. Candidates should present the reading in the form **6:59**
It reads **5:42**
